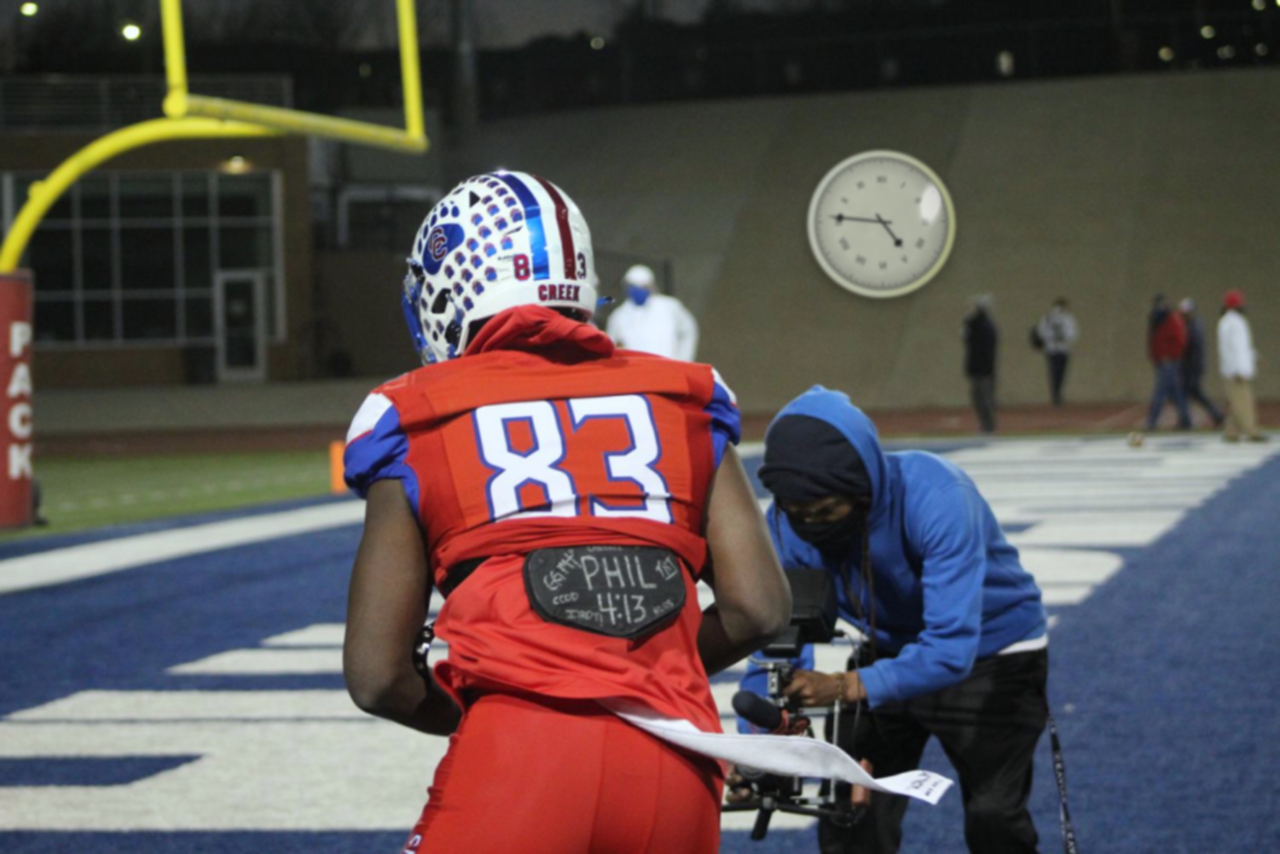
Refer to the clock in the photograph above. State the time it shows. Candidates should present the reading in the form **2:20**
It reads **4:46**
